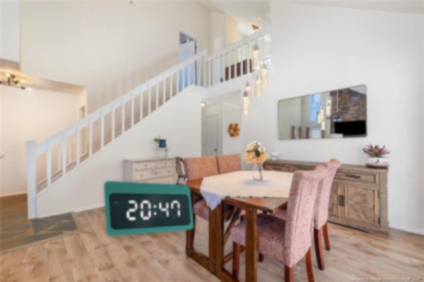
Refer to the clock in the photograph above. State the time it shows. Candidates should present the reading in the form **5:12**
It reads **20:47**
